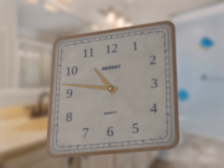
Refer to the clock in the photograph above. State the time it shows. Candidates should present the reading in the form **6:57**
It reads **10:47**
